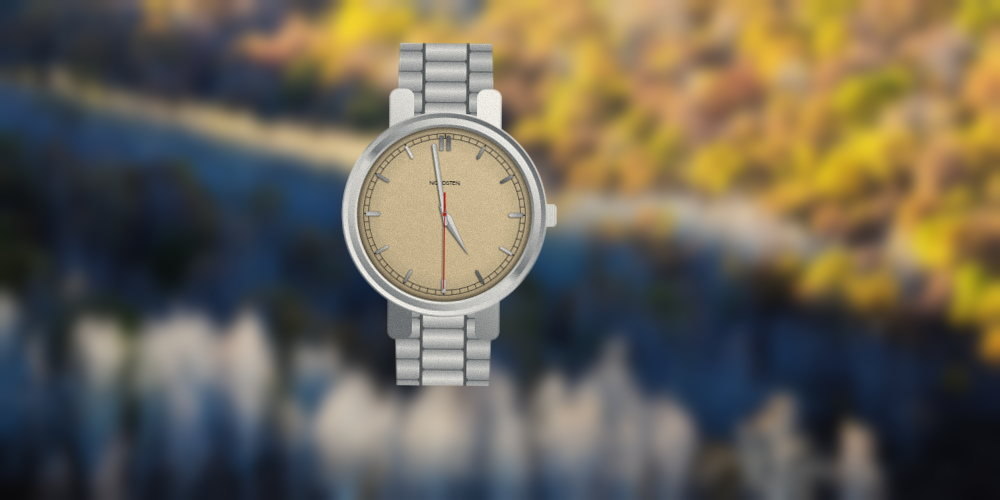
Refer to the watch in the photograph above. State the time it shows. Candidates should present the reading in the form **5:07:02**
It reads **4:58:30**
